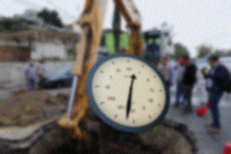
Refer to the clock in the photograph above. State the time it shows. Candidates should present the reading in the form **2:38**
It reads **12:32**
